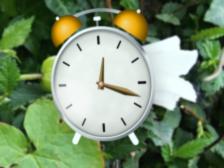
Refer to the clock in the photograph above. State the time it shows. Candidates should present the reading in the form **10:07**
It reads **12:18**
